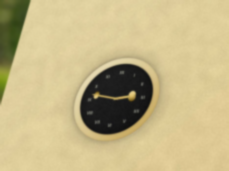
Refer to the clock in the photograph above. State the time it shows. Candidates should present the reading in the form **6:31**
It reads **2:47**
